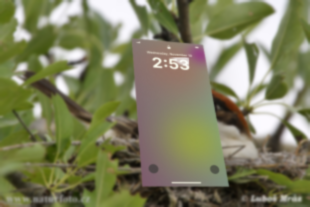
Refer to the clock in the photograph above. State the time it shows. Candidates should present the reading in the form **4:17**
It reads **2:53**
